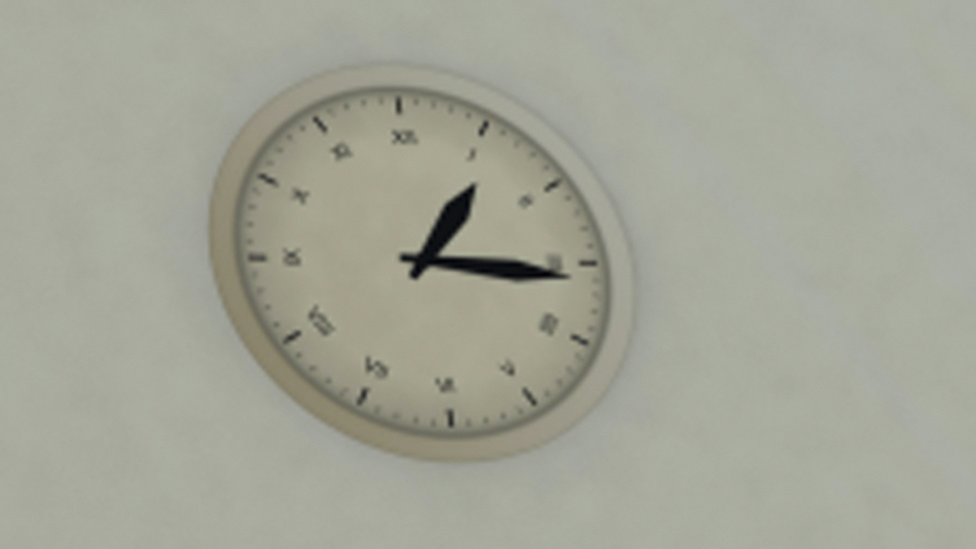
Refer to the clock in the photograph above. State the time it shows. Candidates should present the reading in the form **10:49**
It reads **1:16**
